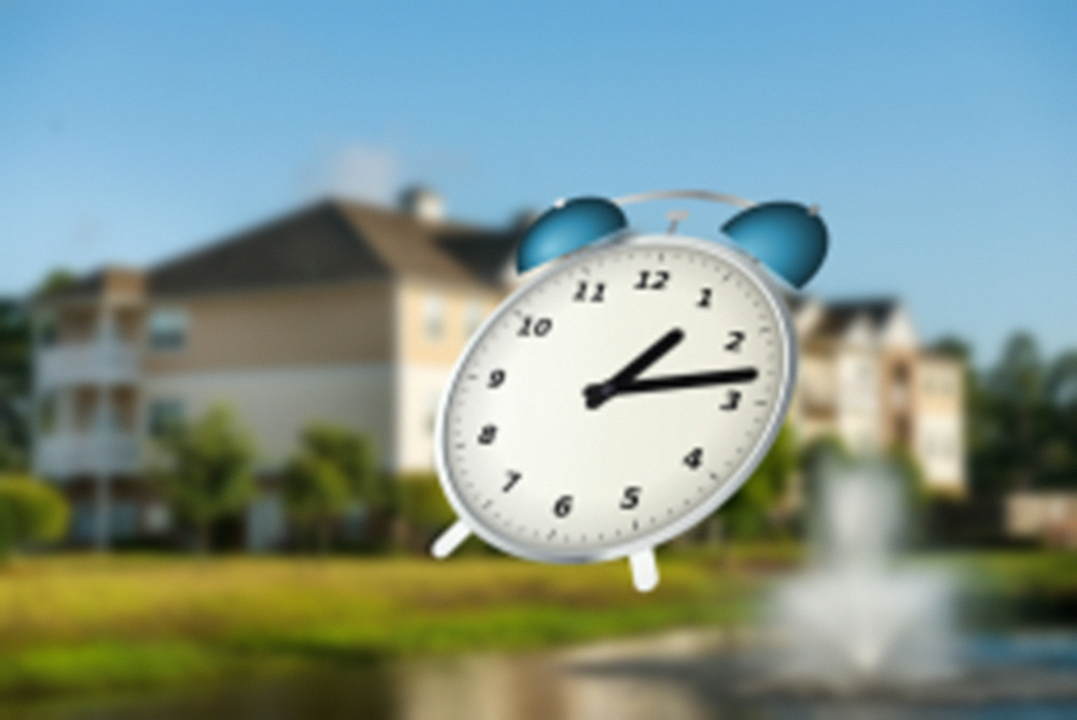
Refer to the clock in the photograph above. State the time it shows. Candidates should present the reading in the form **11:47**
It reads **1:13**
